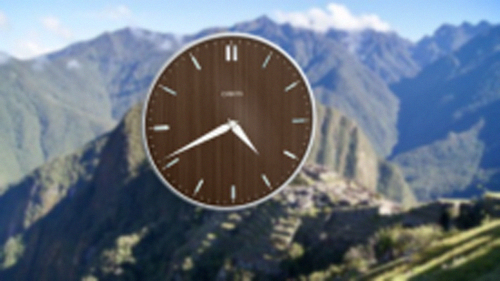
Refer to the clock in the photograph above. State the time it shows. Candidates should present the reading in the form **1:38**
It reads **4:41**
